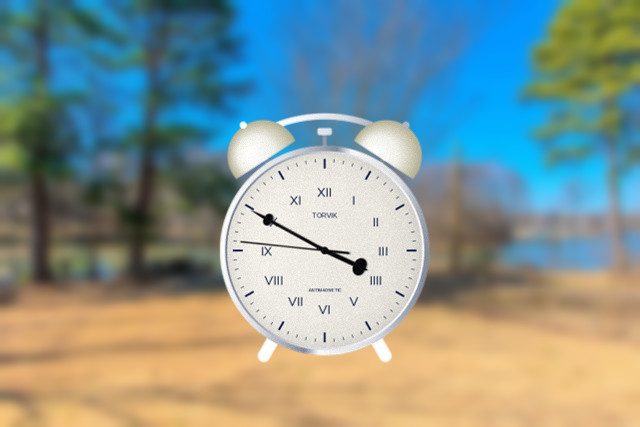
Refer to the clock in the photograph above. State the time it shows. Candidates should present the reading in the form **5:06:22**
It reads **3:49:46**
